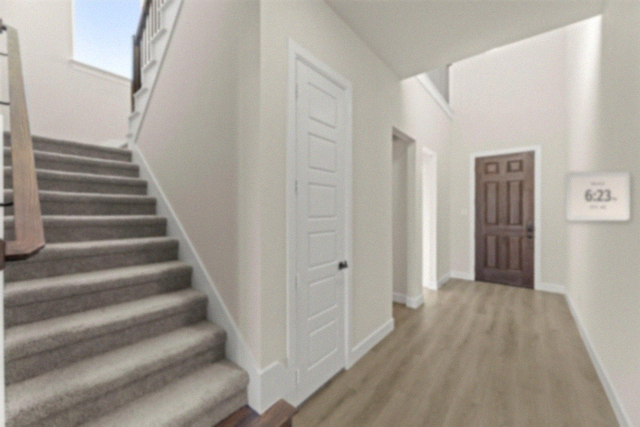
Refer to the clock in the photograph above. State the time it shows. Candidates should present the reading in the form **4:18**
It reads **6:23**
